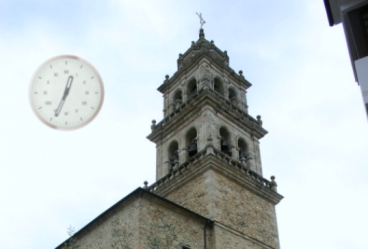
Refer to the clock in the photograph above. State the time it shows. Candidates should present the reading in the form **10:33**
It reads **12:34**
